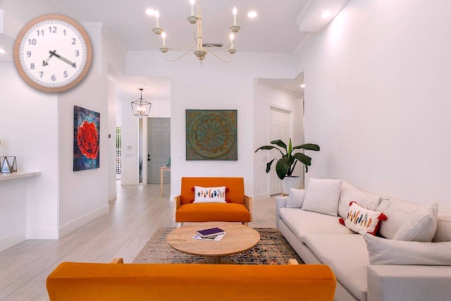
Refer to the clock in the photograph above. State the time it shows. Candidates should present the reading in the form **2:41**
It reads **7:20**
